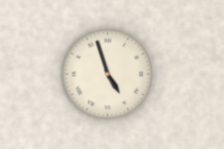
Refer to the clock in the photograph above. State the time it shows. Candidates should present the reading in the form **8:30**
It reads **4:57**
